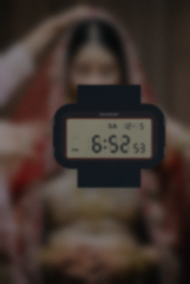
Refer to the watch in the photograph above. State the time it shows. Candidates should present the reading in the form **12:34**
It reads **6:52**
